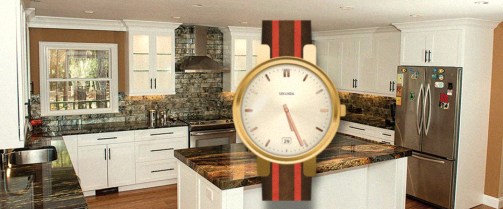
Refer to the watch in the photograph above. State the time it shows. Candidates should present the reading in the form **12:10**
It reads **5:26**
